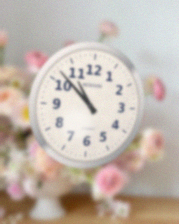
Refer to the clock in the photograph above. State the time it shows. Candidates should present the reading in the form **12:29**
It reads **10:52**
